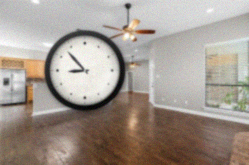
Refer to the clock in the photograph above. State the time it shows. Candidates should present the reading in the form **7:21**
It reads **8:53**
